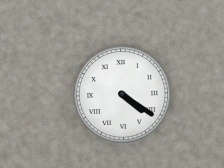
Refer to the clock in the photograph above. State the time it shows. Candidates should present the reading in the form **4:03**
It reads **4:21**
